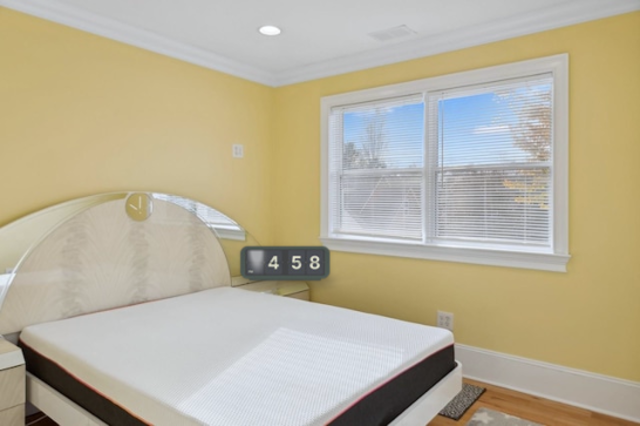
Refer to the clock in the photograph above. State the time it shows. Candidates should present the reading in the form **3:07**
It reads **4:58**
